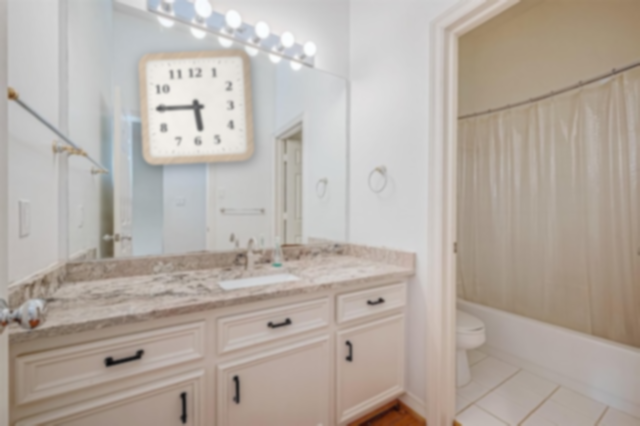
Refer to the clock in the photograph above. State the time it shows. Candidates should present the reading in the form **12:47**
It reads **5:45**
